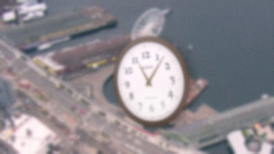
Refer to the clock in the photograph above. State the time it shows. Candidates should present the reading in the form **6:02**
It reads **11:07**
